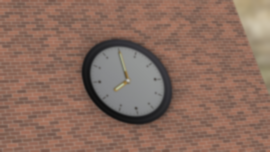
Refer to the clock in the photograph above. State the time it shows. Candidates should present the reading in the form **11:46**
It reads **8:00**
